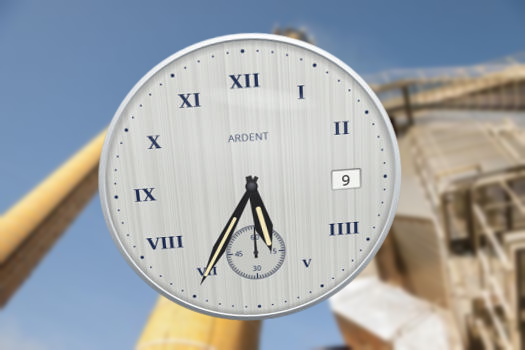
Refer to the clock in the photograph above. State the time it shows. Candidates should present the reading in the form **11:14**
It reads **5:35**
